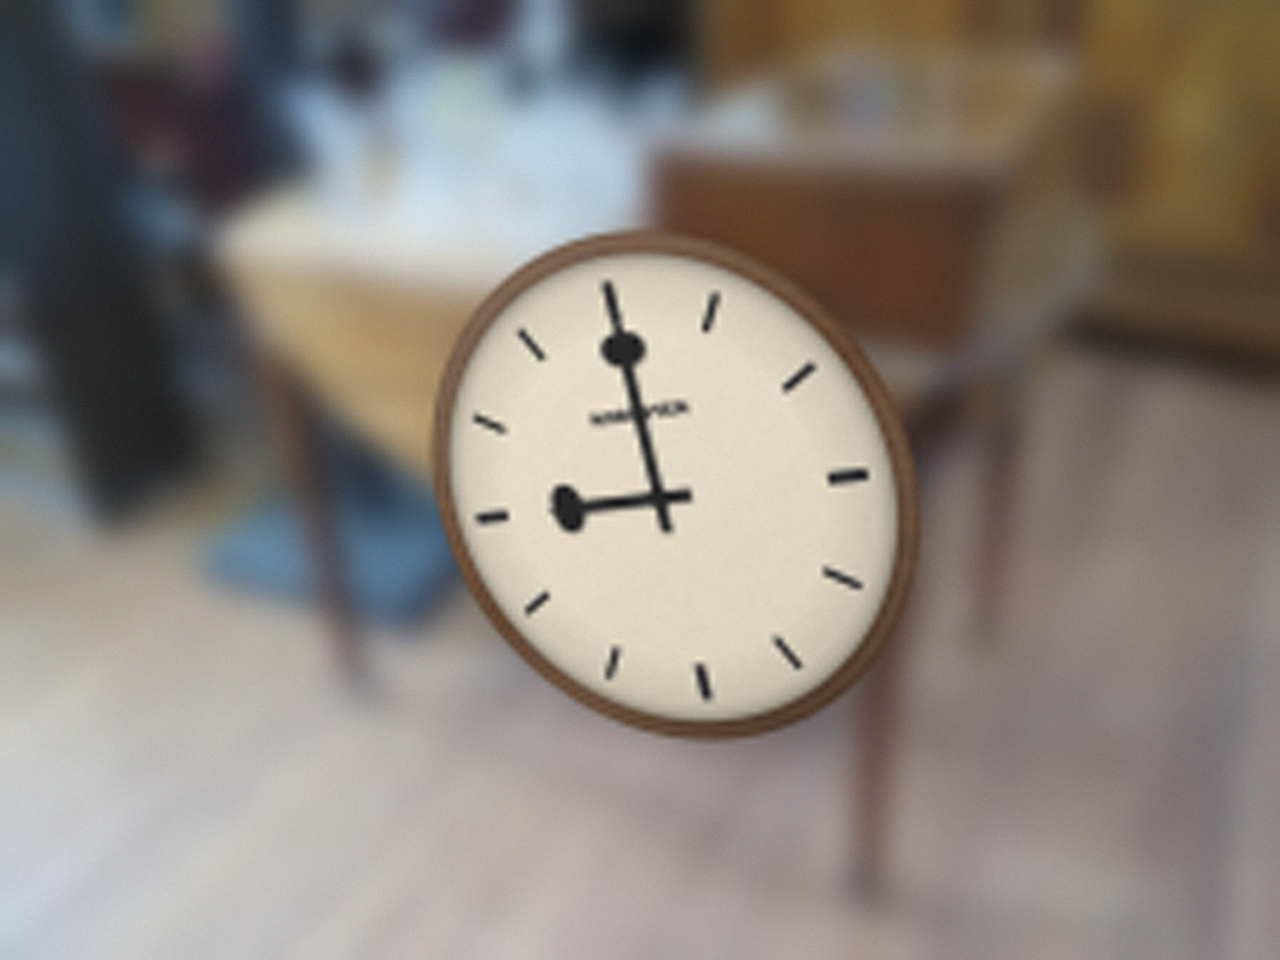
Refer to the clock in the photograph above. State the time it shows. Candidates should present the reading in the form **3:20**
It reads **9:00**
